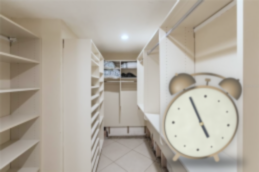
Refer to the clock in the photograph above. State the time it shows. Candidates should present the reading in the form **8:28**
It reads **4:55**
